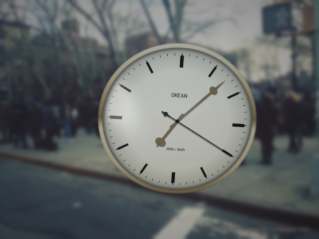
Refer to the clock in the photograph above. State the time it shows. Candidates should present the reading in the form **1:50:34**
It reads **7:07:20**
